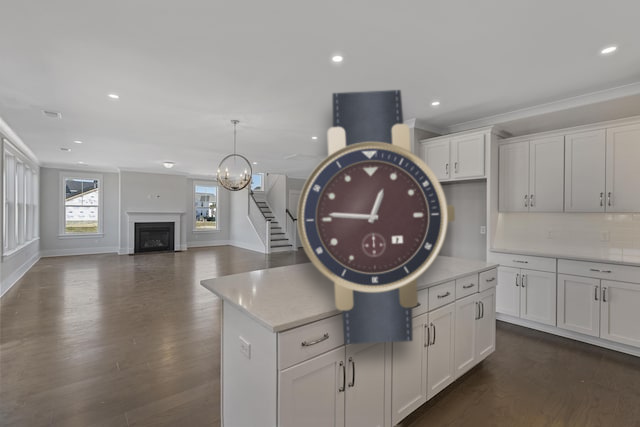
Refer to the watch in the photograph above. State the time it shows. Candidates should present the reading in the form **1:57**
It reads **12:46**
